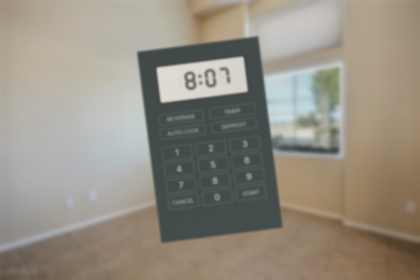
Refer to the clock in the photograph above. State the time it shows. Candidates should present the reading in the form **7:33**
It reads **8:07**
